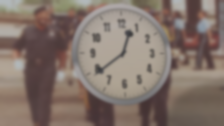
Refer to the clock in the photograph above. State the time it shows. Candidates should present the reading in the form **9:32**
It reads **12:39**
